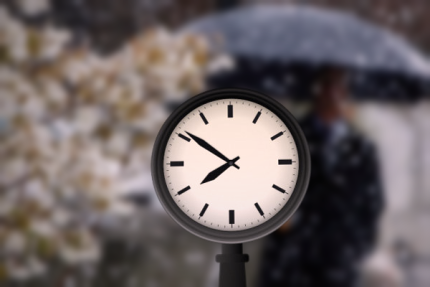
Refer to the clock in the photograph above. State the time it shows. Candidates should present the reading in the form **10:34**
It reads **7:51**
